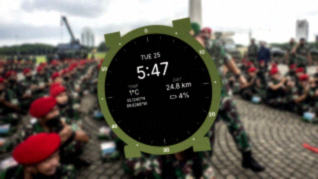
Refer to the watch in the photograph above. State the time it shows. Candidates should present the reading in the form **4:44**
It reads **5:47**
